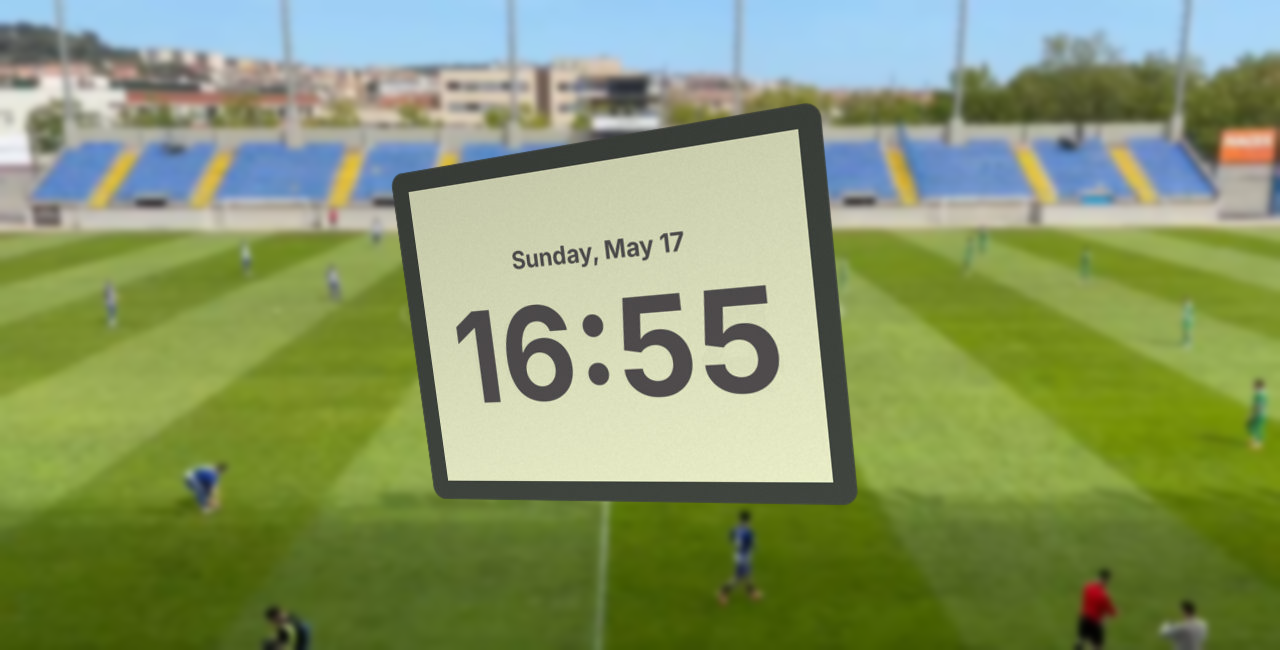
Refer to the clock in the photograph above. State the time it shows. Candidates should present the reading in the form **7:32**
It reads **16:55**
